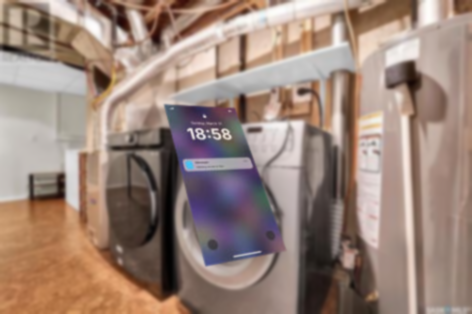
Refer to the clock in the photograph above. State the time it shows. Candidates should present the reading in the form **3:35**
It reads **18:58**
